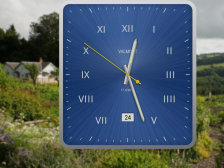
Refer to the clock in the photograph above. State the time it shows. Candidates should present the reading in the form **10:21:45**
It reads **12:26:51**
